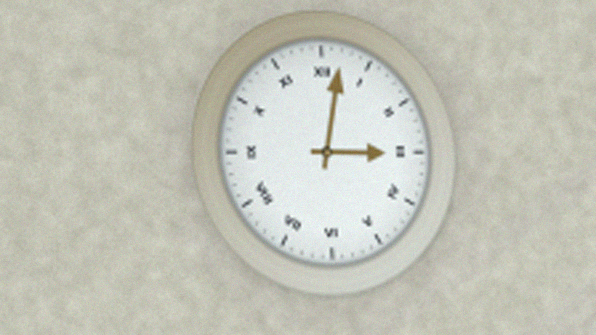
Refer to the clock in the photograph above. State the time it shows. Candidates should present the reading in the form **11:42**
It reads **3:02**
